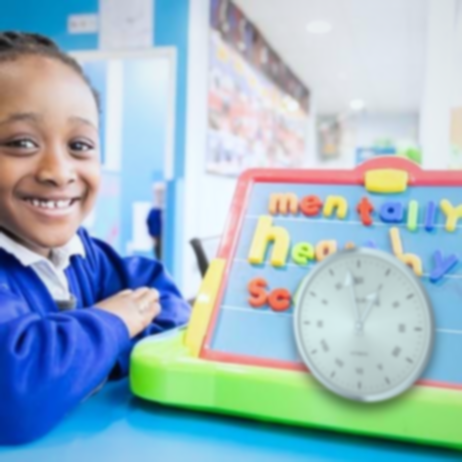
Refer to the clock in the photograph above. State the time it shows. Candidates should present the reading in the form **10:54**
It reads **12:58**
